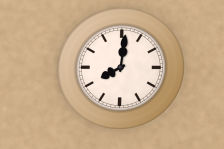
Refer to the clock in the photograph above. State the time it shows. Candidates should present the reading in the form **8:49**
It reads **8:01**
